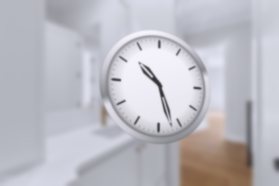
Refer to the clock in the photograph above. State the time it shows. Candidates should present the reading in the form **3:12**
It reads **10:27**
